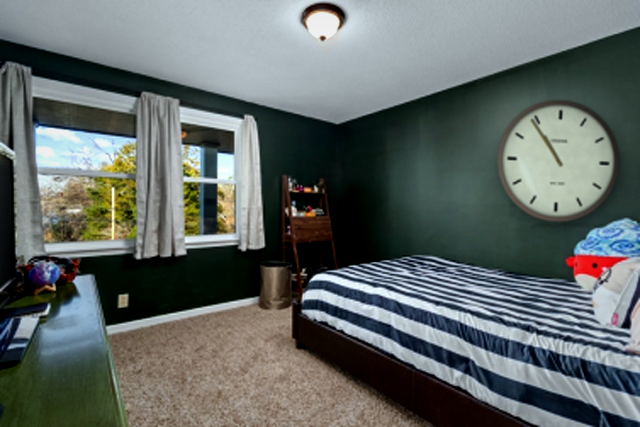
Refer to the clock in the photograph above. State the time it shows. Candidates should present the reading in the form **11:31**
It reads **10:54**
